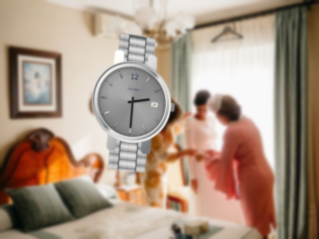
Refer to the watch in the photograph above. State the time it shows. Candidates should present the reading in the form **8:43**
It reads **2:30**
